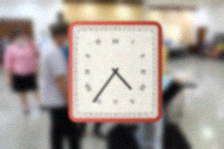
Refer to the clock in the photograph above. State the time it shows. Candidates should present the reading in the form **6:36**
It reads **4:36**
